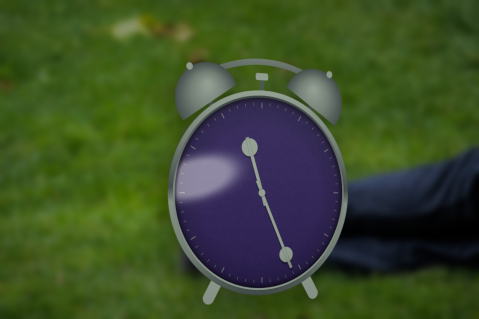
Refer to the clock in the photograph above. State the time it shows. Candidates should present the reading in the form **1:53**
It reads **11:26**
